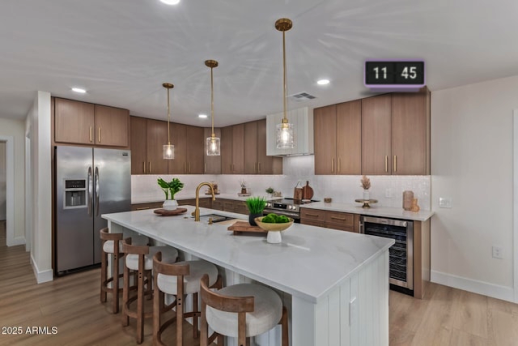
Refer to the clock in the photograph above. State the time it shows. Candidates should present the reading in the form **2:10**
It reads **11:45**
